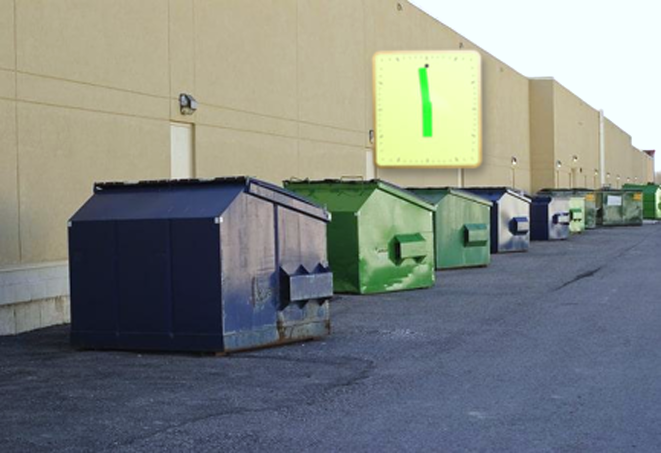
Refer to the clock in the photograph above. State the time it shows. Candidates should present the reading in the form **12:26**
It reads **5:59**
